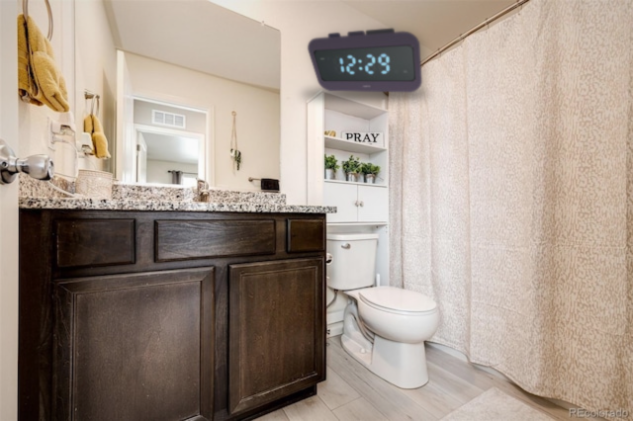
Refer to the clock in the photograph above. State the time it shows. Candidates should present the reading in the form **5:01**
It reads **12:29**
